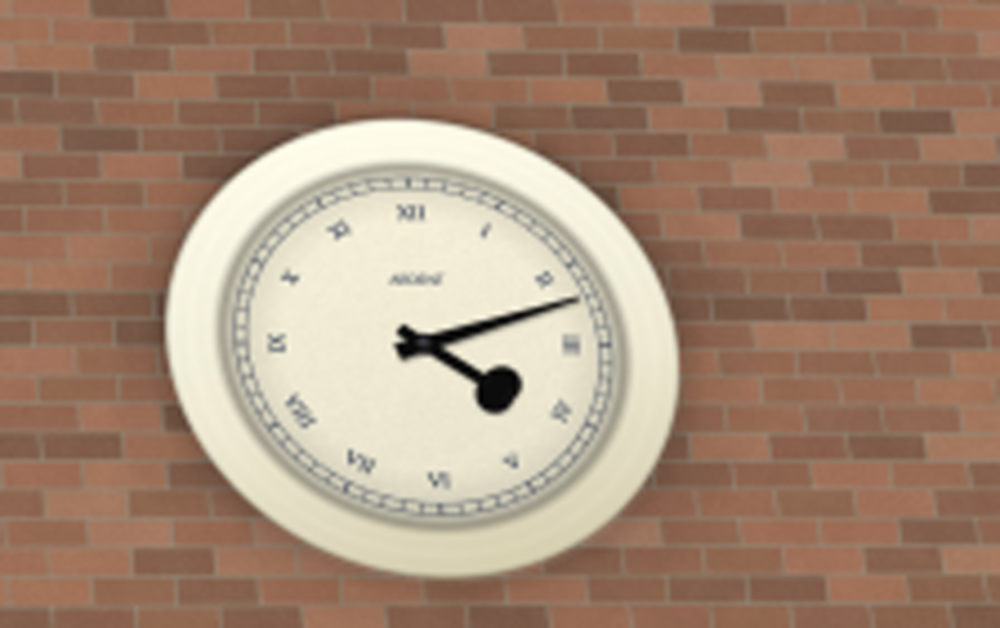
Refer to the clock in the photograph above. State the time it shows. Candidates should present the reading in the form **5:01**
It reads **4:12**
